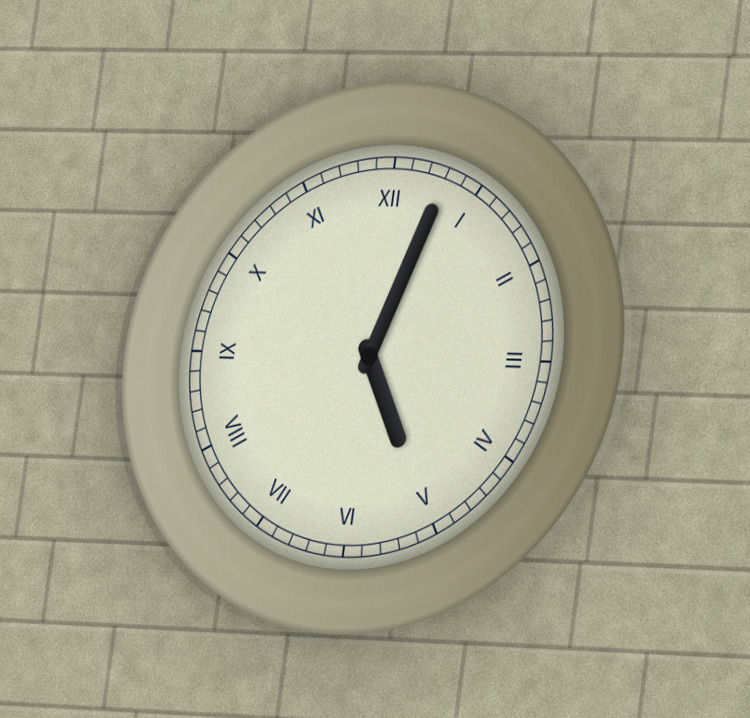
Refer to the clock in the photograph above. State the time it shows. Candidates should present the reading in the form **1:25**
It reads **5:03**
